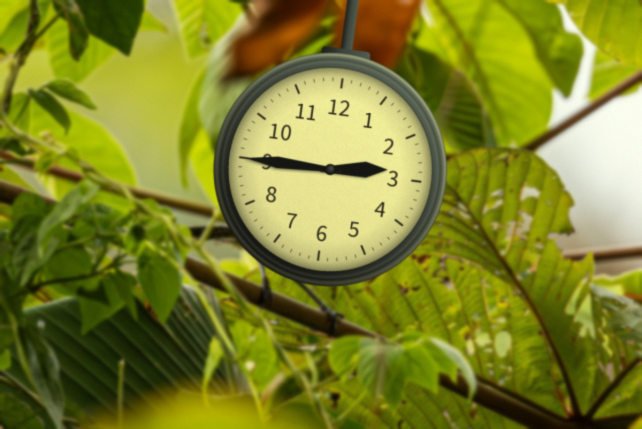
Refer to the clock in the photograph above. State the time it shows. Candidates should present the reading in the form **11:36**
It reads **2:45**
